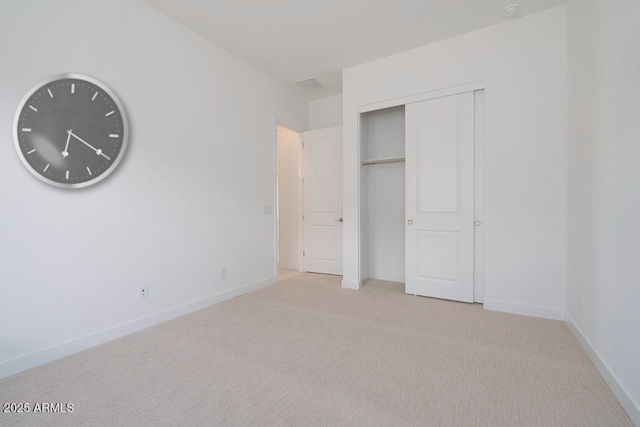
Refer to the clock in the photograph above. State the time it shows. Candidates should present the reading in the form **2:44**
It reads **6:20**
